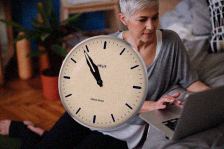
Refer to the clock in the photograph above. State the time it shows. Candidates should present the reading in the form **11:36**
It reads **10:54**
